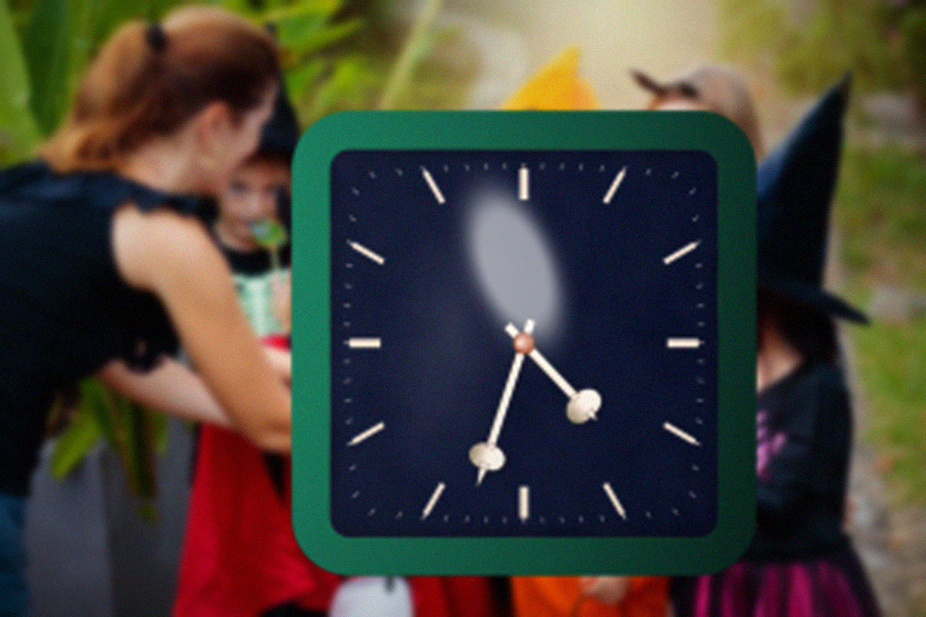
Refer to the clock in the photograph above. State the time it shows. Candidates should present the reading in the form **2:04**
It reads **4:33**
